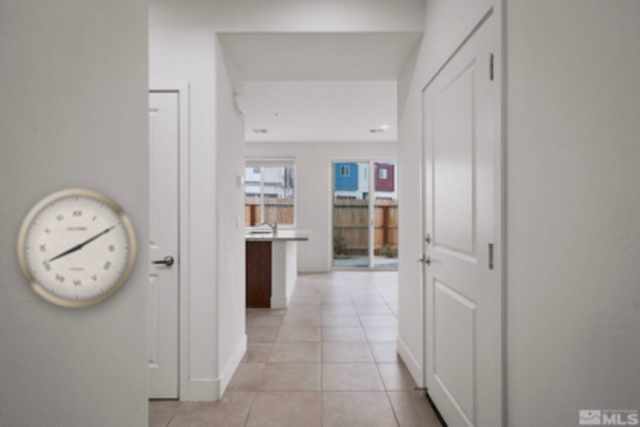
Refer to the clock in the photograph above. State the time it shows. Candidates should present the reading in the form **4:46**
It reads **8:10**
